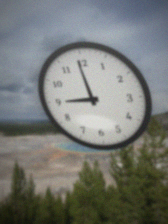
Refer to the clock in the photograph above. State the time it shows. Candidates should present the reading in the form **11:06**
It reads **8:59**
